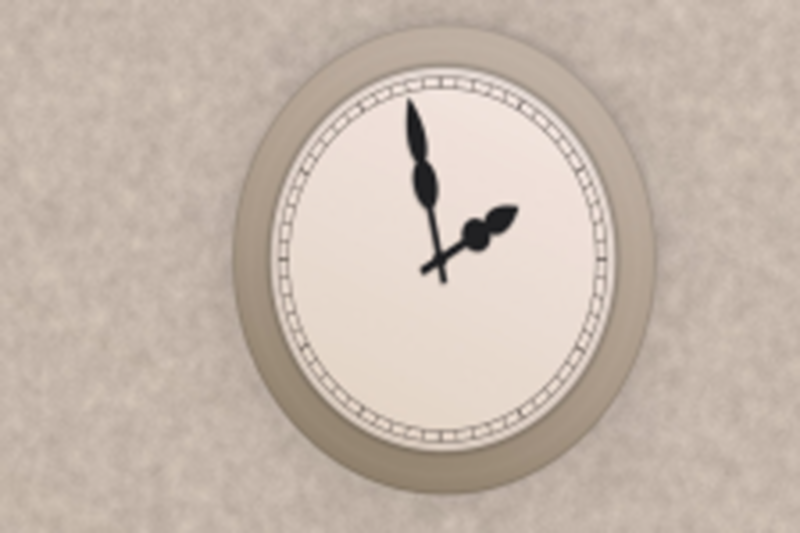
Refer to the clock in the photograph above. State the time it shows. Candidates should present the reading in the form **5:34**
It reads **1:58**
